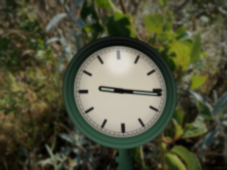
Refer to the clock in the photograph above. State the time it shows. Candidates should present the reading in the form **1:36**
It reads **9:16**
